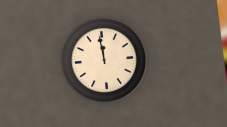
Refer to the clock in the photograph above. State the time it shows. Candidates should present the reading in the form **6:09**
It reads **11:59**
